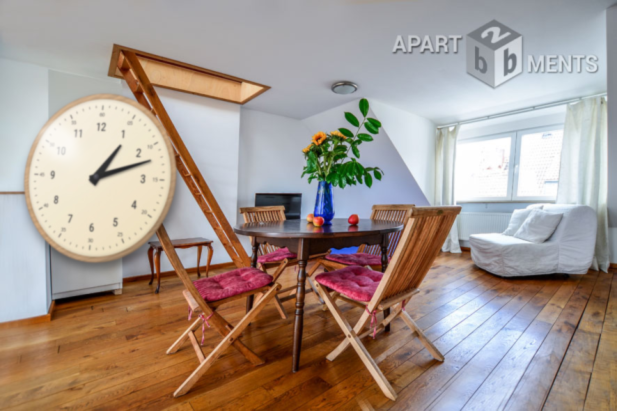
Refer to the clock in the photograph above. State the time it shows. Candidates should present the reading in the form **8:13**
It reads **1:12**
